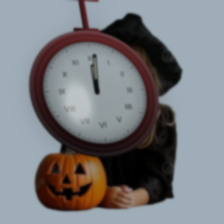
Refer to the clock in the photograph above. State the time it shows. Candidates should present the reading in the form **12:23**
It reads **12:01**
